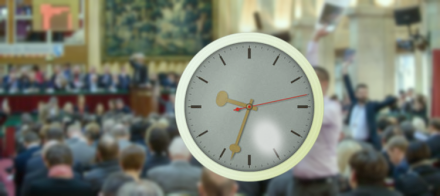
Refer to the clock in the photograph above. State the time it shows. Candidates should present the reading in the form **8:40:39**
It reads **9:33:13**
